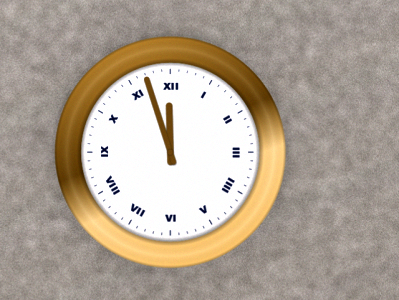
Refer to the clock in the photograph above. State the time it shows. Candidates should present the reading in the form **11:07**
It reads **11:57**
